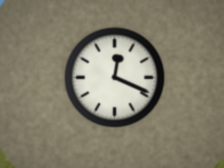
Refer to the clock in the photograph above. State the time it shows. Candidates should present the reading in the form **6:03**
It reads **12:19**
